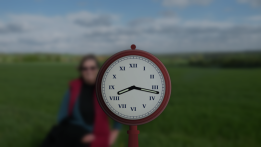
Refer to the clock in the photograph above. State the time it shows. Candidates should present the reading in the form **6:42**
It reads **8:17**
